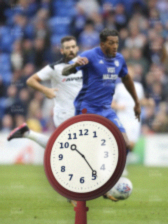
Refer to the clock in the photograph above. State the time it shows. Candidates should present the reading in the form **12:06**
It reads **10:24**
